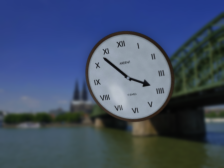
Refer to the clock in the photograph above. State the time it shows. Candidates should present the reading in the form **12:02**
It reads **3:53**
